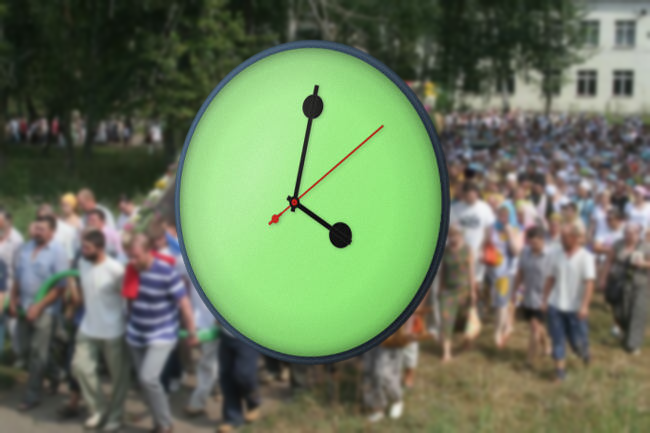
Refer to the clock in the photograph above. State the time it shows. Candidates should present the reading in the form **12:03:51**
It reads **4:02:09**
